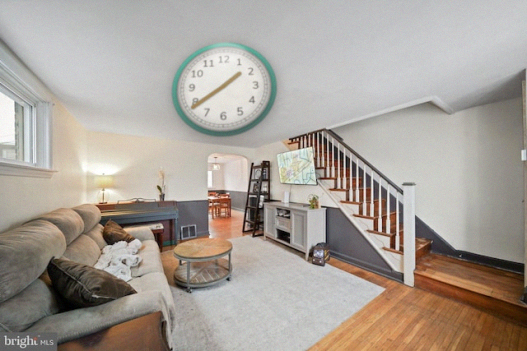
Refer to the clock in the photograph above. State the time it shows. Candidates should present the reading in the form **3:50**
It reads **1:39**
